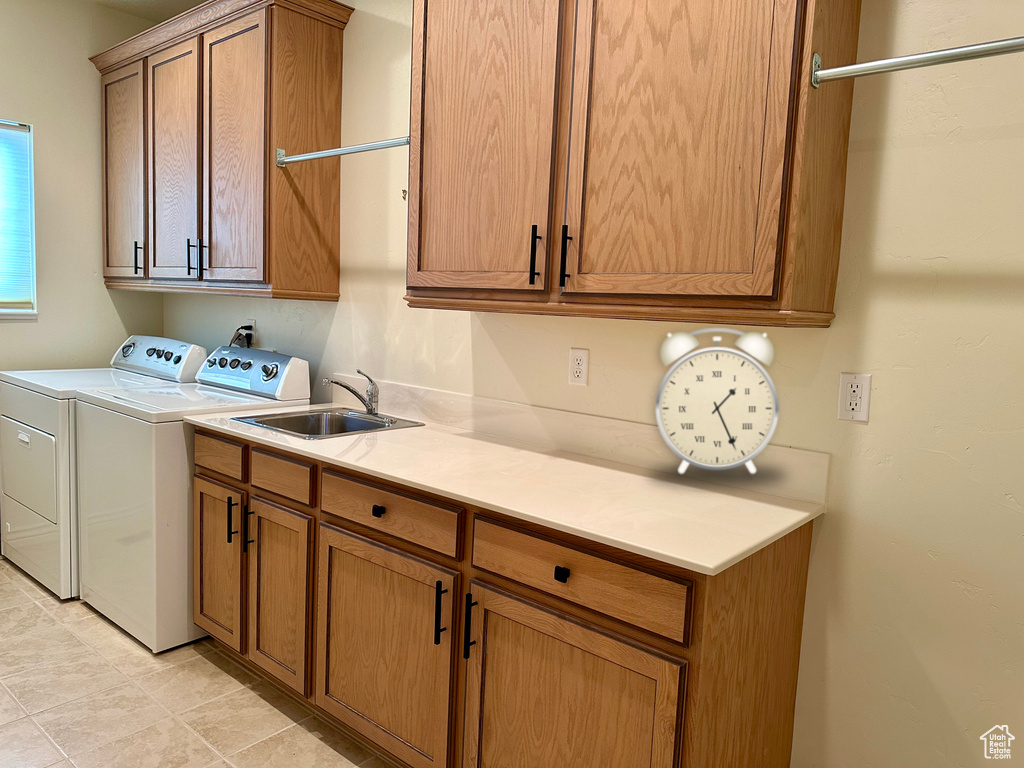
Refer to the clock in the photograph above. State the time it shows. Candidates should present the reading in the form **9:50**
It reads **1:26**
